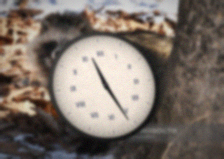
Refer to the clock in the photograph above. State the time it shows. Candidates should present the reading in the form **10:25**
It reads **11:26**
